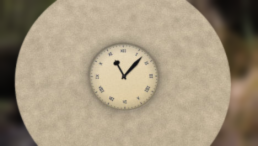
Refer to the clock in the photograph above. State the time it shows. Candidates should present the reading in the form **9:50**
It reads **11:07**
